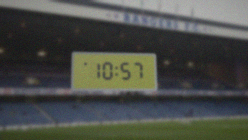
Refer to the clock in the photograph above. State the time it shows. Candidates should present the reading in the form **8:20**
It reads **10:57**
